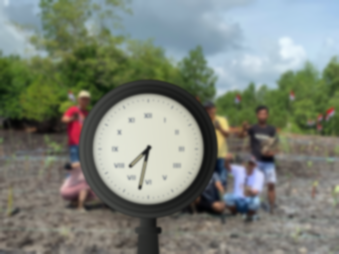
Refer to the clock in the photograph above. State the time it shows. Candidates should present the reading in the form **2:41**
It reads **7:32**
